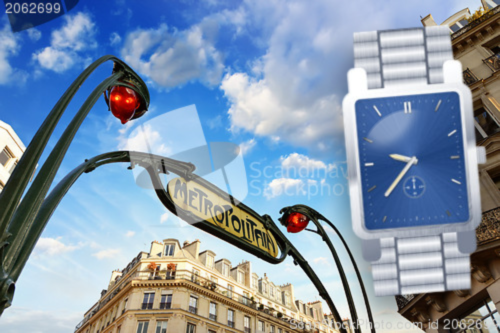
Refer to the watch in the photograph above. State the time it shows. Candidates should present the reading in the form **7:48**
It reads **9:37**
